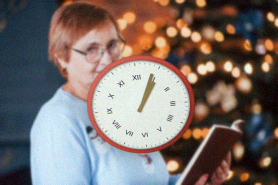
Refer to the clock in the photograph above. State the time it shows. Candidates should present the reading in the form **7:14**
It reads **1:04**
